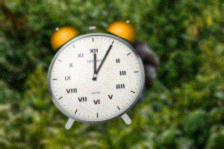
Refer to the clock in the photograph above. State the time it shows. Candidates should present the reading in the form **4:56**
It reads **12:05**
